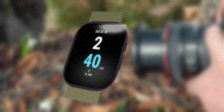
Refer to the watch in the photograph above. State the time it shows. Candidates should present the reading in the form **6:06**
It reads **2:40**
